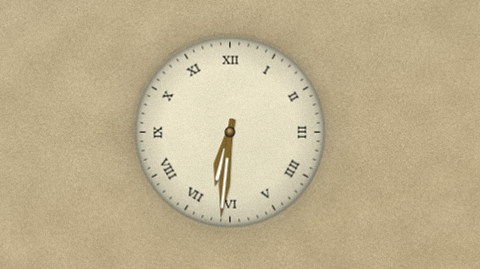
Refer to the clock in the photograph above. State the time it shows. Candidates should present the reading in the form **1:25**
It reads **6:31**
